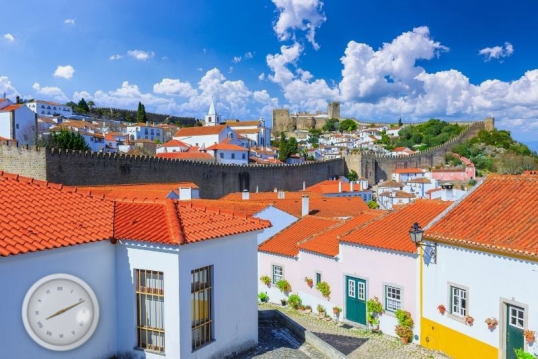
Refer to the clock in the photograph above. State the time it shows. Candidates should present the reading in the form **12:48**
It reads **8:11**
